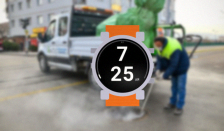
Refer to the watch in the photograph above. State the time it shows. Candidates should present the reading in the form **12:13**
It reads **7:25**
